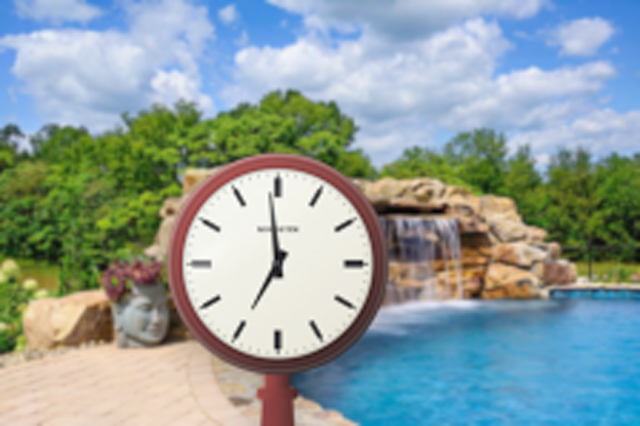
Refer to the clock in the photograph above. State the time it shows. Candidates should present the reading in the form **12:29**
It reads **6:59**
